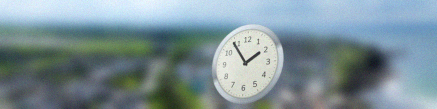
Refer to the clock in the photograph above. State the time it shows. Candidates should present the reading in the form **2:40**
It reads **1:54**
